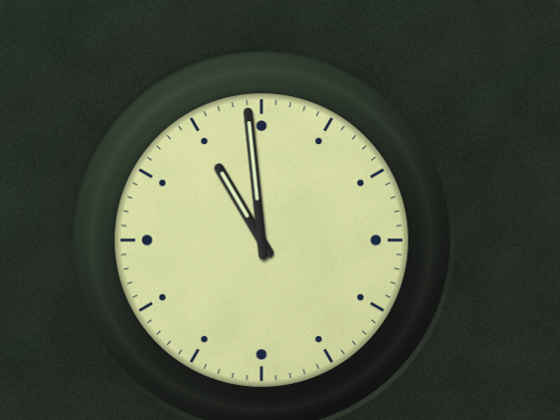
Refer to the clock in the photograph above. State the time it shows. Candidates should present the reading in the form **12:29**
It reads **10:59**
